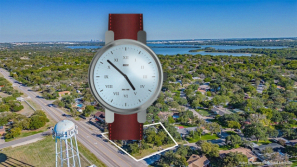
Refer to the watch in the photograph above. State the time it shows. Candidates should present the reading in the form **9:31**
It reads **4:52**
